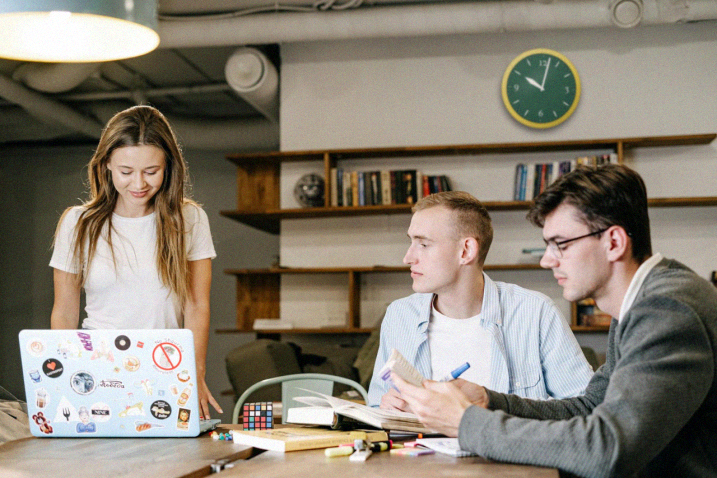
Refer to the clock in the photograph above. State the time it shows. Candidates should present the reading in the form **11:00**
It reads **10:02**
